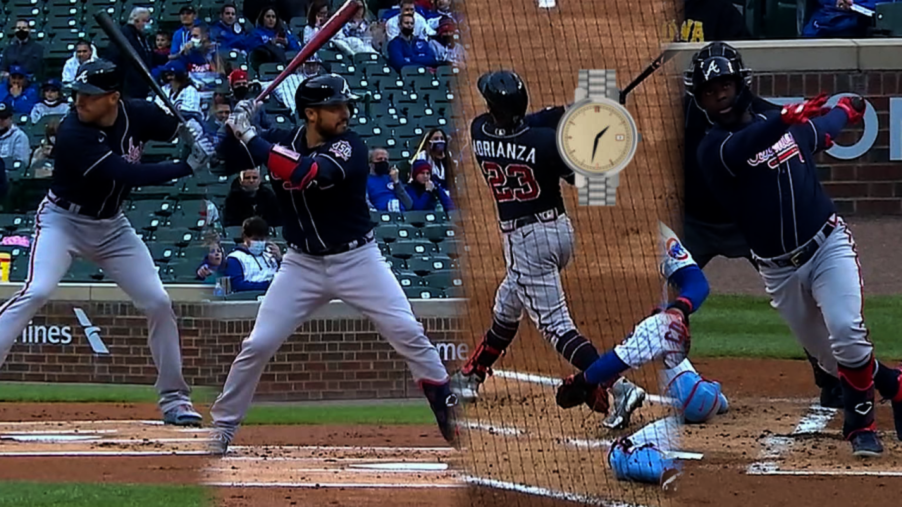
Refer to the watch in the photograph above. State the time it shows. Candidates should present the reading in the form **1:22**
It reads **1:32**
